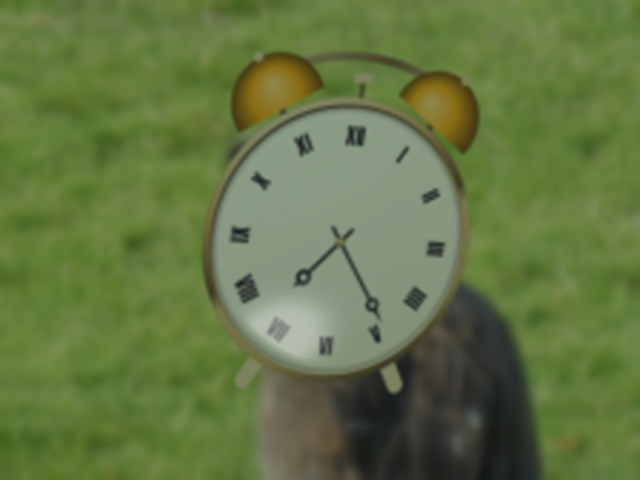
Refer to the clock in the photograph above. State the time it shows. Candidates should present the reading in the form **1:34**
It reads **7:24**
